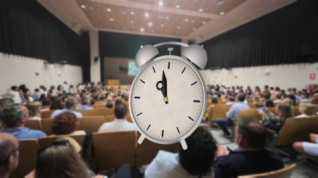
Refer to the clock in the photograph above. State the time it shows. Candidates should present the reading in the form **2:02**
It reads **10:58**
